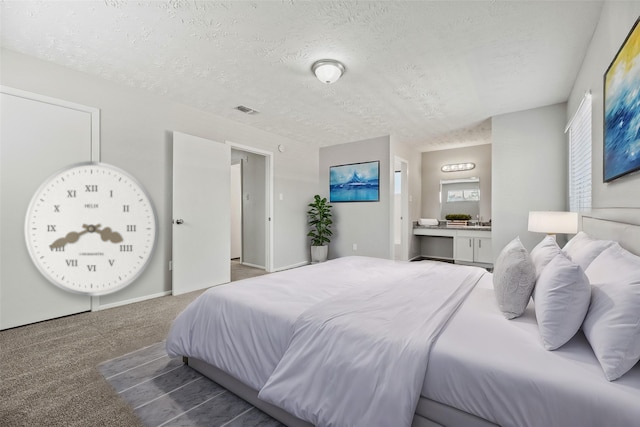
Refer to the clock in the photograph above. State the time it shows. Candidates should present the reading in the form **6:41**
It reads **3:41**
